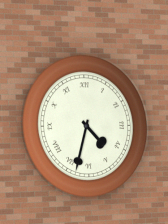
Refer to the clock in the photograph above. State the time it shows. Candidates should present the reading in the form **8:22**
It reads **4:33**
